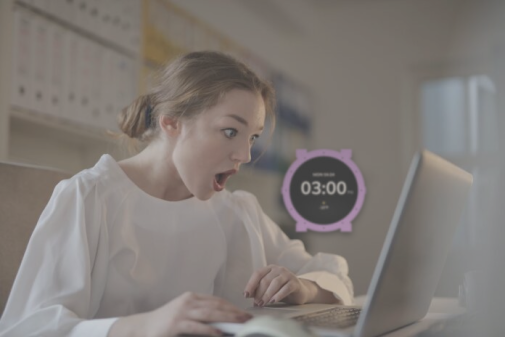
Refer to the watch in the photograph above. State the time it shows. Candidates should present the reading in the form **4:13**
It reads **3:00**
